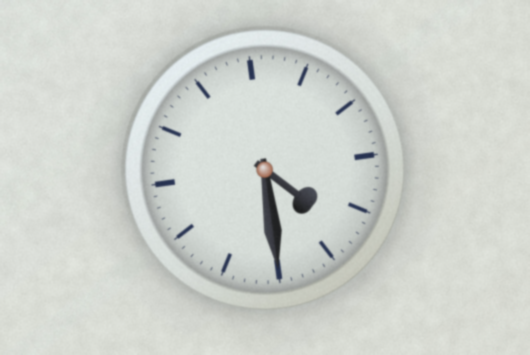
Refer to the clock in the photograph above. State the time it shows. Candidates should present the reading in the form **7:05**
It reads **4:30**
